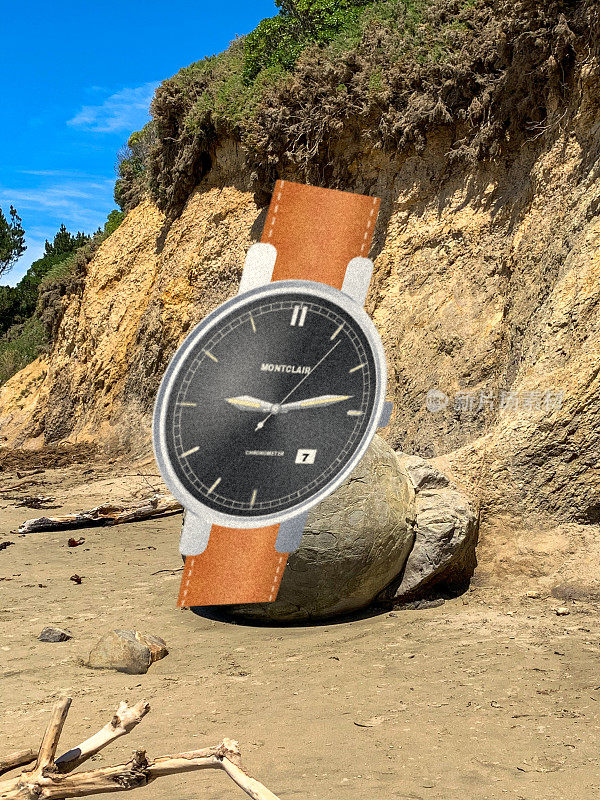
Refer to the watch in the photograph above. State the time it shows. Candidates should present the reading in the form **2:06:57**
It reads **9:13:06**
